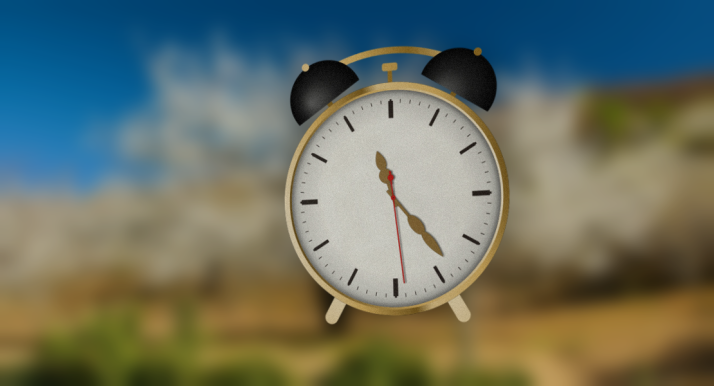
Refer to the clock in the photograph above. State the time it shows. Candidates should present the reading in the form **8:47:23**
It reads **11:23:29**
